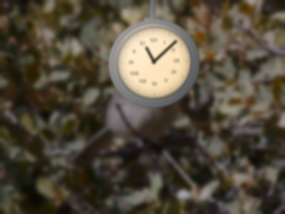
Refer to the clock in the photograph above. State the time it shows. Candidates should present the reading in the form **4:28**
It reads **11:08**
